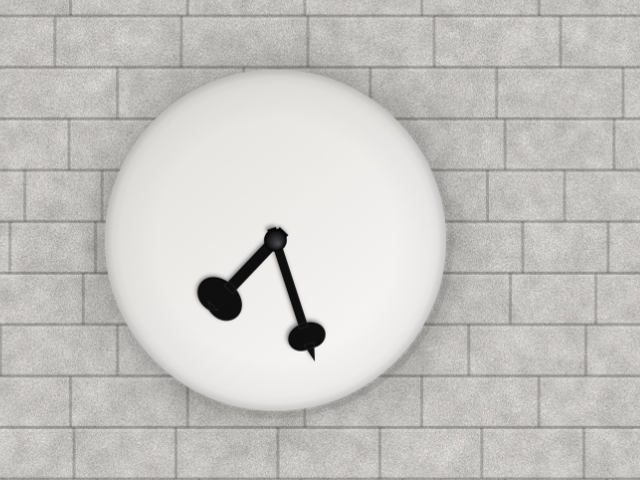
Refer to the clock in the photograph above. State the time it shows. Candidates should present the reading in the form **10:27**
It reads **7:27**
